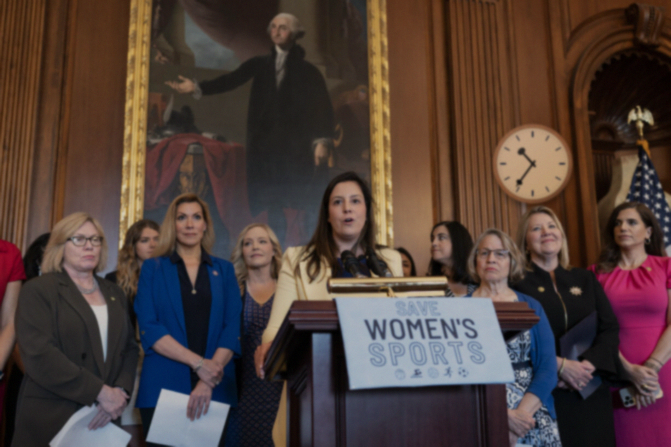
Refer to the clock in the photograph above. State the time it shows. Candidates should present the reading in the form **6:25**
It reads **10:36**
